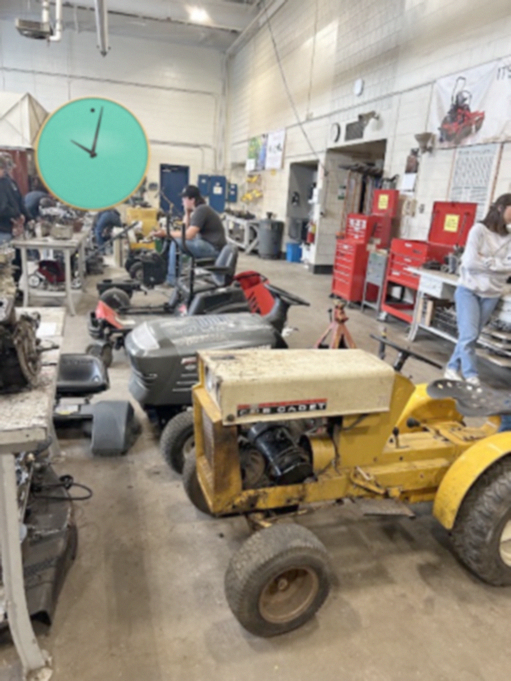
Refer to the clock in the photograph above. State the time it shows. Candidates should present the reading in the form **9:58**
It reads **10:02**
